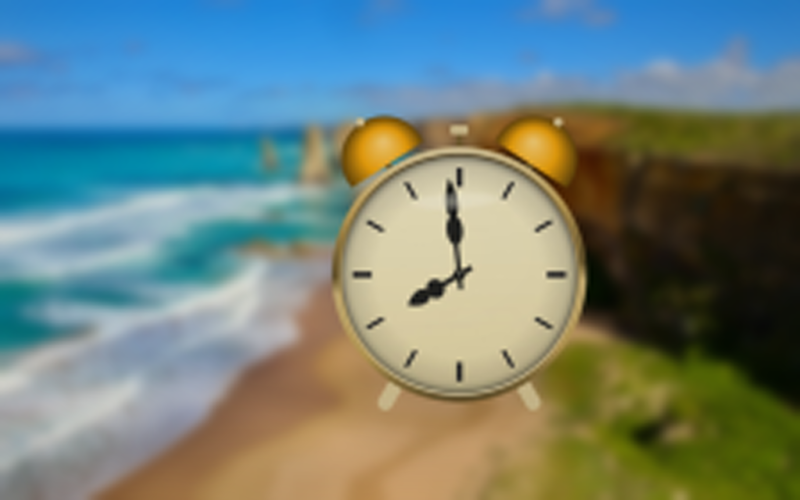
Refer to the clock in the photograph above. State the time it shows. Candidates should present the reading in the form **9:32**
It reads **7:59**
